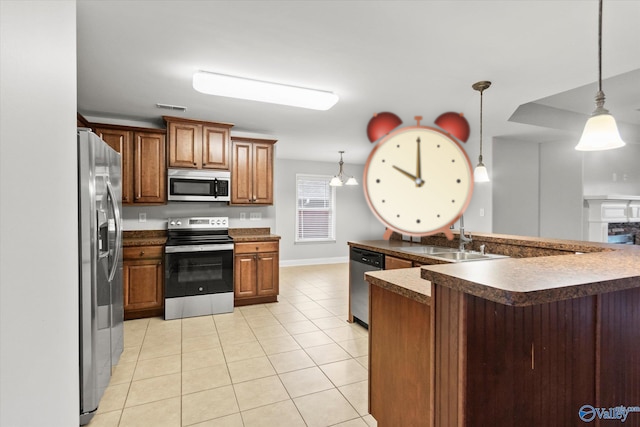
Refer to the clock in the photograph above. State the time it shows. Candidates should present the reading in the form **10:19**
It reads **10:00**
